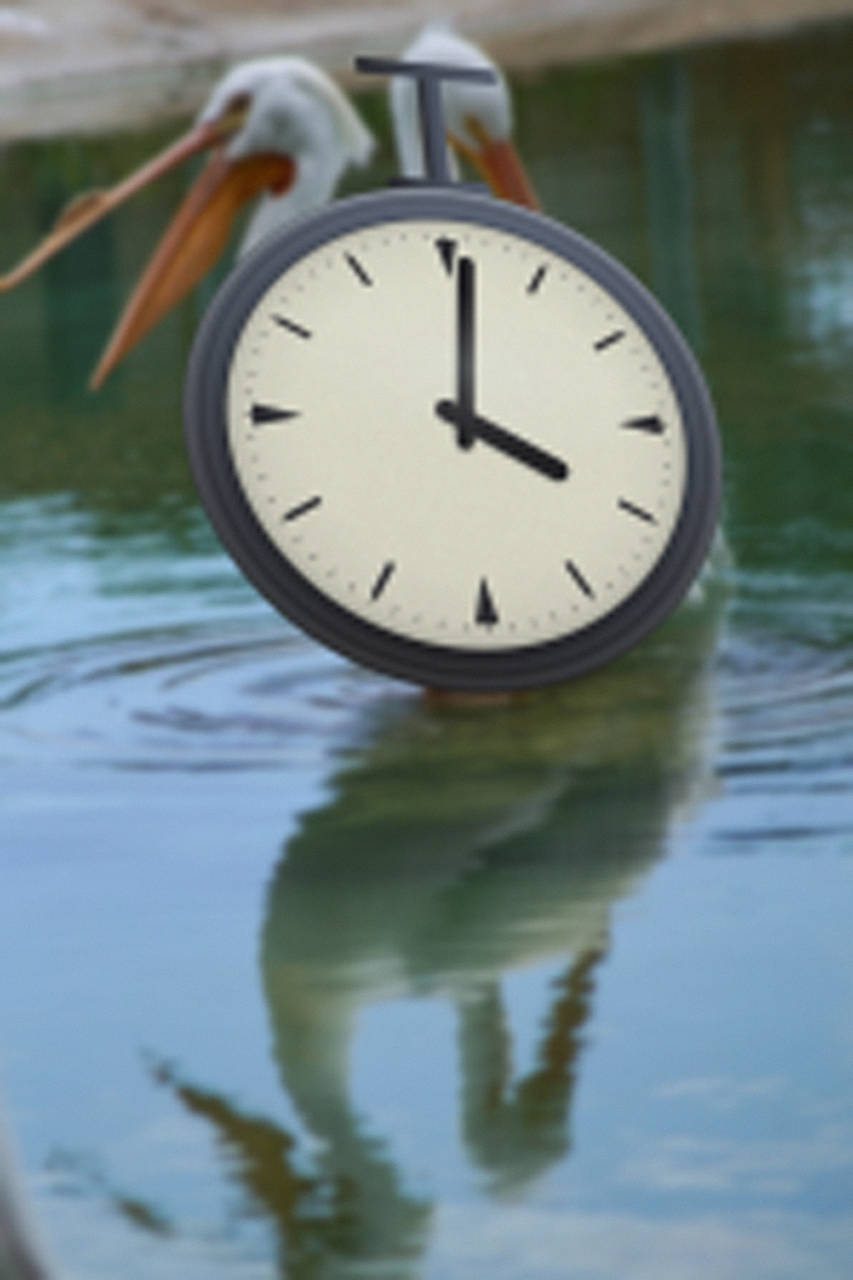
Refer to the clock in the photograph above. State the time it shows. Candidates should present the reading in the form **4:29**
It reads **4:01**
